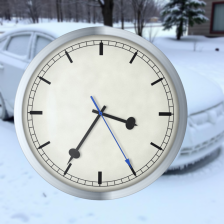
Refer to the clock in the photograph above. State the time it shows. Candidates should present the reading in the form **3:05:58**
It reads **3:35:25**
